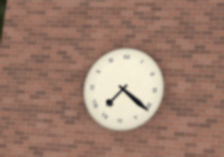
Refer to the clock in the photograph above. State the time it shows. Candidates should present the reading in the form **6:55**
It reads **7:21**
